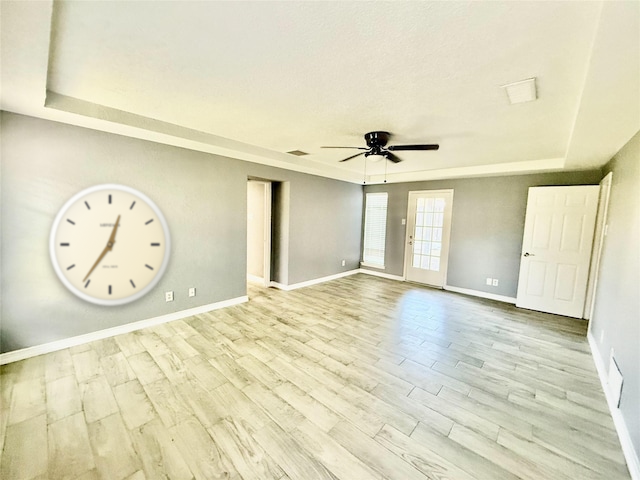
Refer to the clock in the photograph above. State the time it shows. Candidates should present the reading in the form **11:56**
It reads **12:36**
